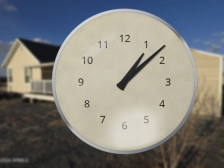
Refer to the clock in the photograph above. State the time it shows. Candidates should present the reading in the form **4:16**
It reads **1:08**
